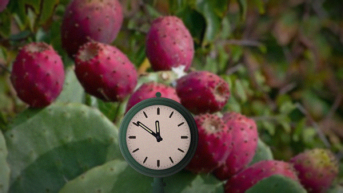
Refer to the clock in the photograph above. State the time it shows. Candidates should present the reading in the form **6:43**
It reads **11:51**
